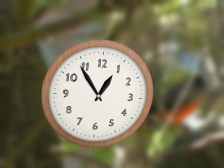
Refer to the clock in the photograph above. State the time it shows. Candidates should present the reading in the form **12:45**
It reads **12:54**
